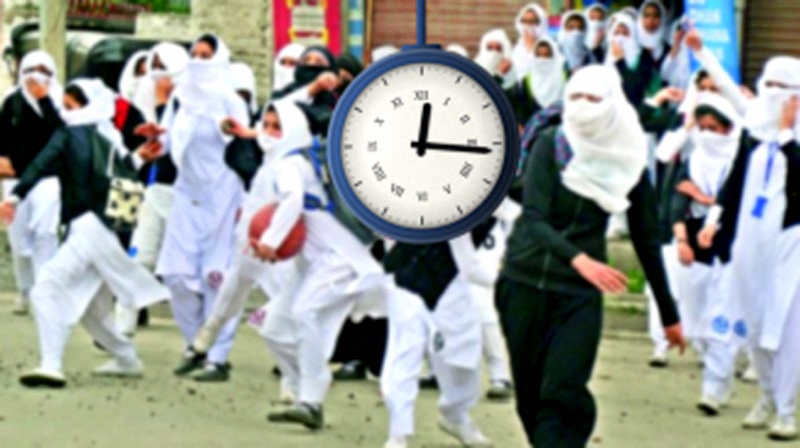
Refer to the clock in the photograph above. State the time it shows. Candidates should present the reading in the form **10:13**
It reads **12:16**
